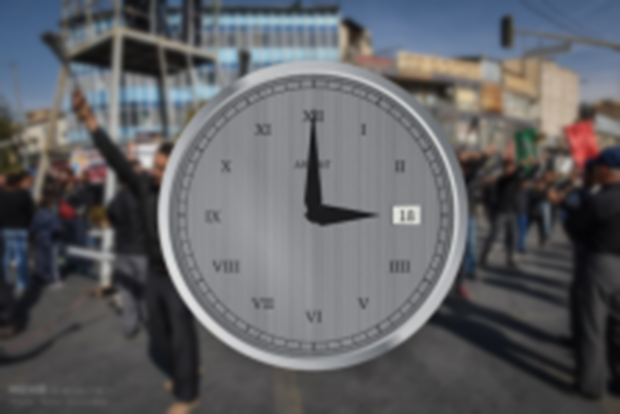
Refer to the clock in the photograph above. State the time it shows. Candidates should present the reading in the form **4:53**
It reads **3:00**
